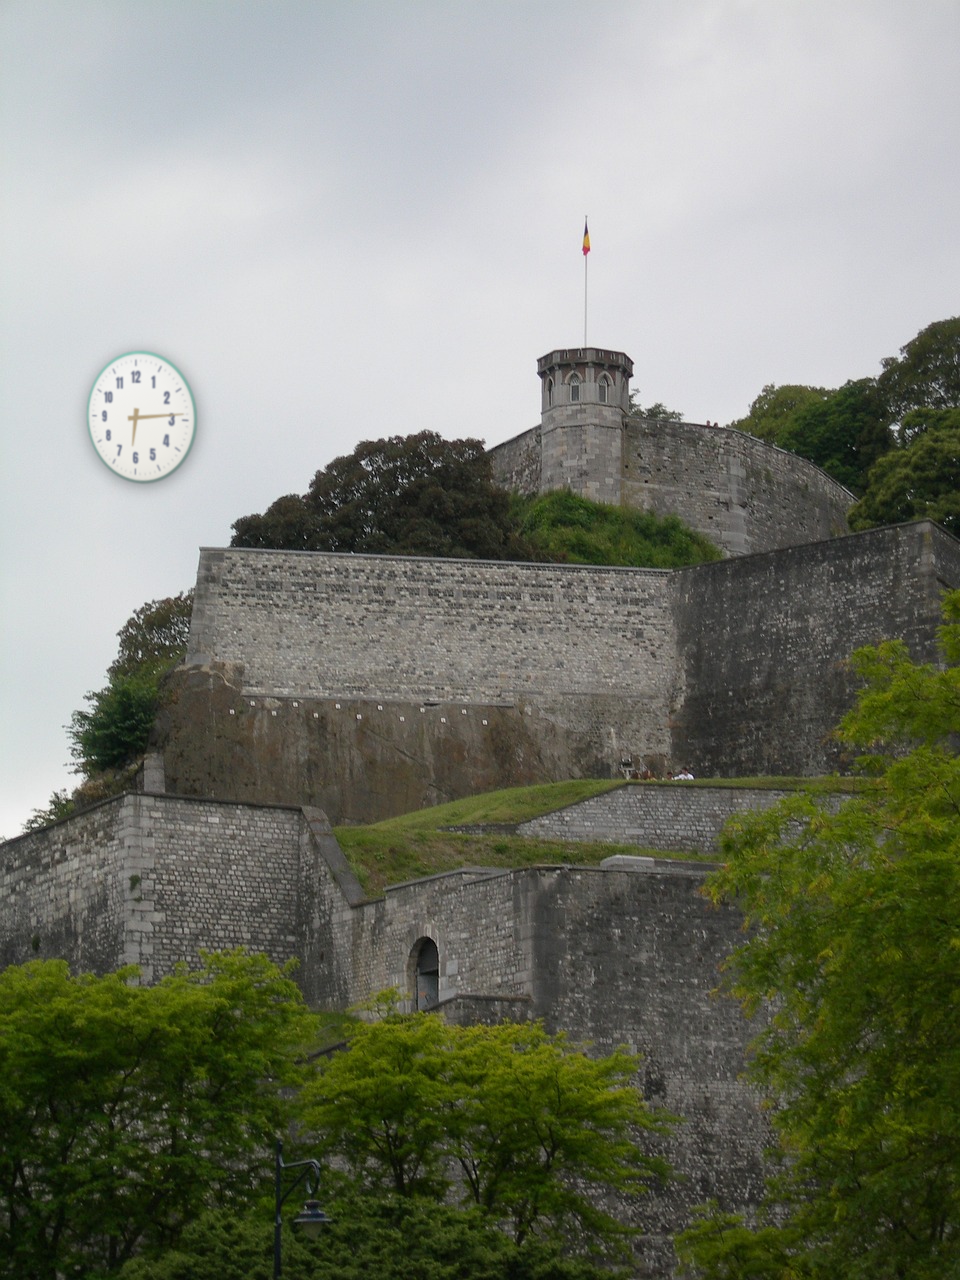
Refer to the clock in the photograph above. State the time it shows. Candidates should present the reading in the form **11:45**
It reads **6:14**
